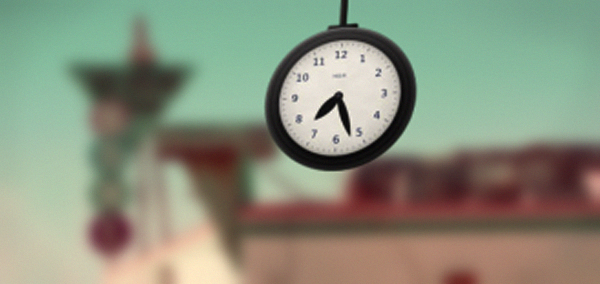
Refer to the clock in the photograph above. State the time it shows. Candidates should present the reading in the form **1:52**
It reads **7:27**
